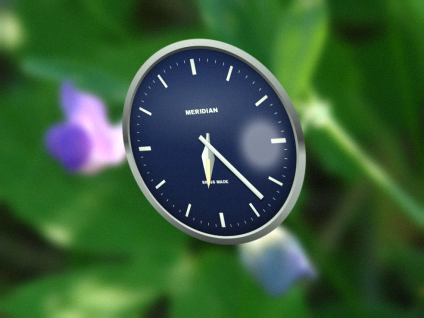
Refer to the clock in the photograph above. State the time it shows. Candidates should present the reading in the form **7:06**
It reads **6:23**
